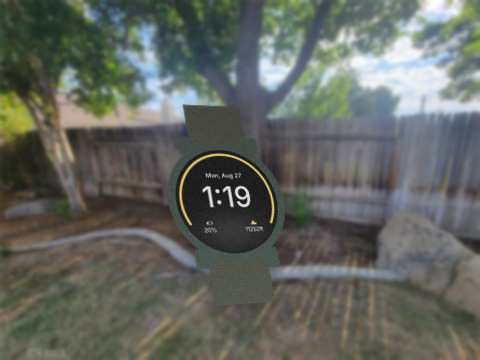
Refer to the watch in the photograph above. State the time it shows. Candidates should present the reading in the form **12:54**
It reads **1:19**
